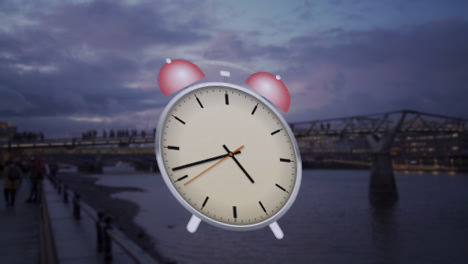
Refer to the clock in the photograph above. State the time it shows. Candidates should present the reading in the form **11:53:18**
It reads **4:41:39**
